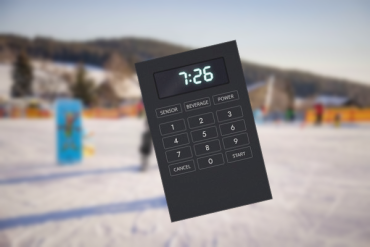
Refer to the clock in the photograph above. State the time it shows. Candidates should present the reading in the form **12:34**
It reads **7:26**
